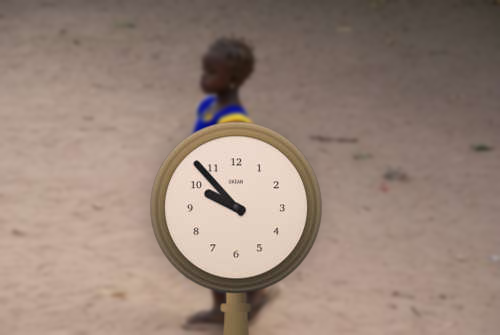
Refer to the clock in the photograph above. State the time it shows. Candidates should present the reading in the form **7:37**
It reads **9:53**
